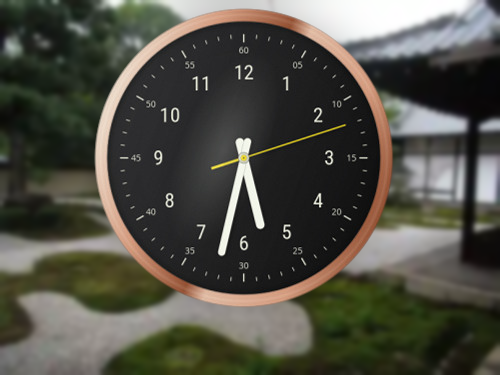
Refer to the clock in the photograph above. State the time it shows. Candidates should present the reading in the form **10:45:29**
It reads **5:32:12**
